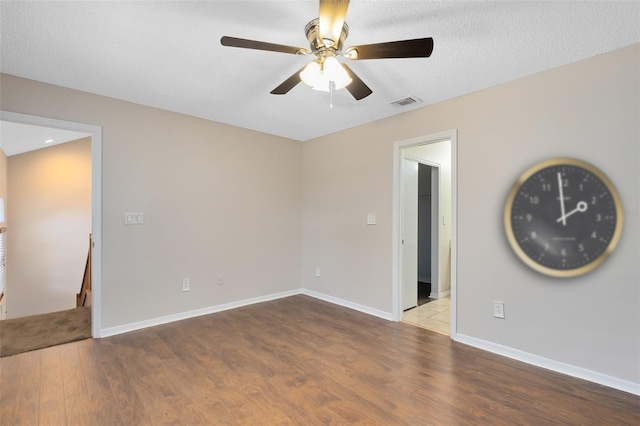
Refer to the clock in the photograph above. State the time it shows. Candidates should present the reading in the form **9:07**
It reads **1:59**
